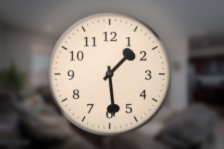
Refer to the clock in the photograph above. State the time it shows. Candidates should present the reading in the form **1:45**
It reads **1:29**
